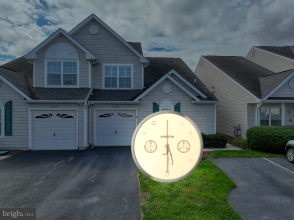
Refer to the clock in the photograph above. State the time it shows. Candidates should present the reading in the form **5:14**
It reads **5:30**
